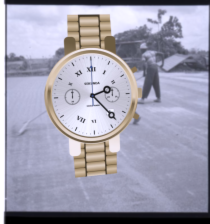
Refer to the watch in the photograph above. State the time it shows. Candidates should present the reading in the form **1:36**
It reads **2:23**
